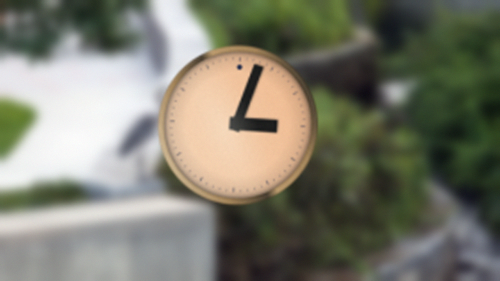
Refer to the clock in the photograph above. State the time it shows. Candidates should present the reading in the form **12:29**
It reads **3:03**
